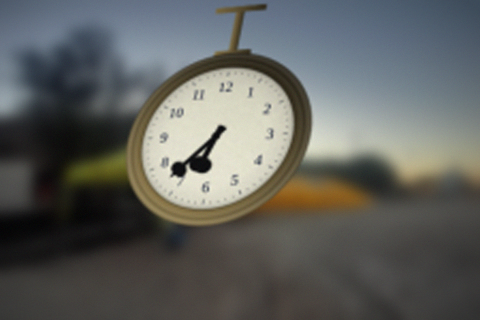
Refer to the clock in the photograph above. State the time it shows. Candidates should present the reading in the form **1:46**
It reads **6:37**
